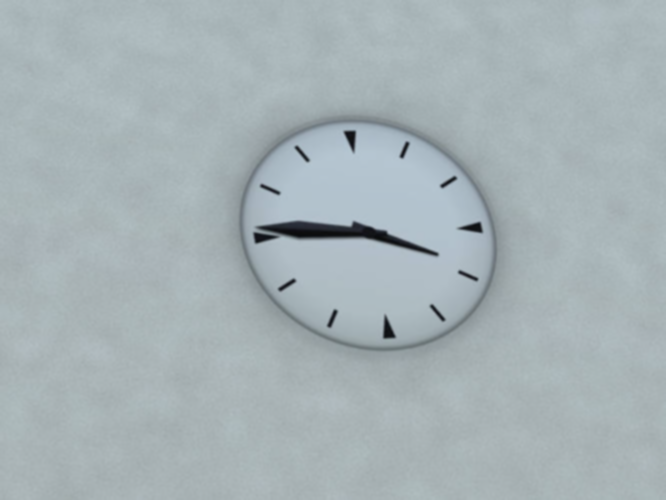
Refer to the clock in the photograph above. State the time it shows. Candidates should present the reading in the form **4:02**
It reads **3:46**
